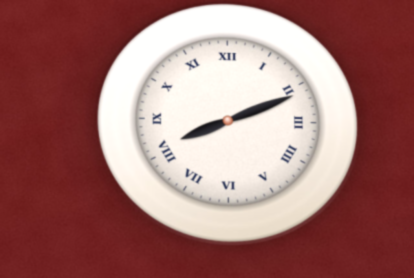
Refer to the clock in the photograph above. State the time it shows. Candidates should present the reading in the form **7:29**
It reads **8:11**
